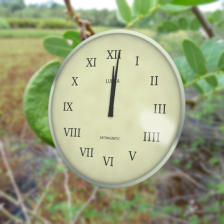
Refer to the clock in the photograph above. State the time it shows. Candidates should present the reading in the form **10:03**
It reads **12:01**
